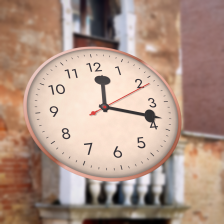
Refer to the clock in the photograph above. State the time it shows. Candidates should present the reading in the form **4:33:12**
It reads **12:18:11**
